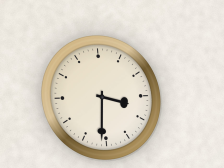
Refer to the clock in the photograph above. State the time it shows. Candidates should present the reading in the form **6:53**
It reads **3:31**
